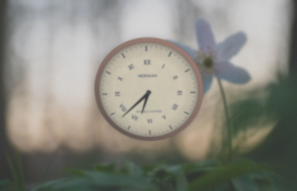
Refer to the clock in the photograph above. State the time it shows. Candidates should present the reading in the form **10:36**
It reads **6:38**
